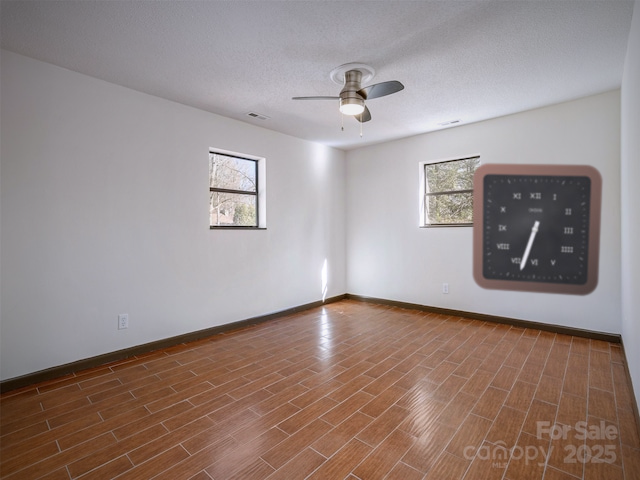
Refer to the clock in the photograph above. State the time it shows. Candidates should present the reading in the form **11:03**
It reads **6:33**
